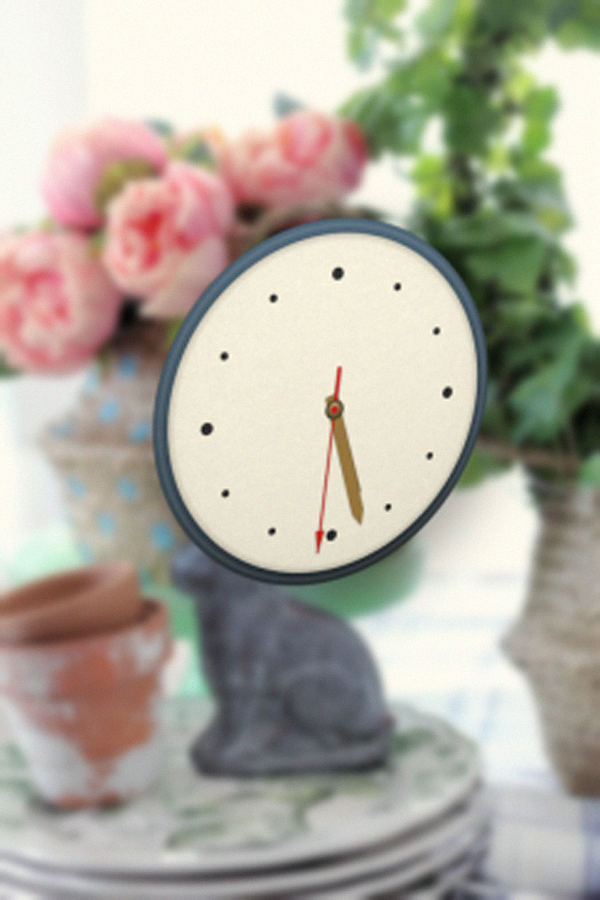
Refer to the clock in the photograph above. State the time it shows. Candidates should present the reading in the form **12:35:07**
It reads **5:27:31**
